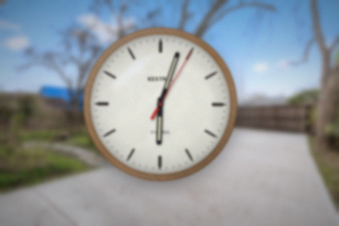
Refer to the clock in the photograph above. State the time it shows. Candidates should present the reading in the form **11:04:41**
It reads **6:03:05**
